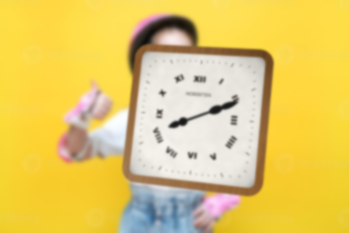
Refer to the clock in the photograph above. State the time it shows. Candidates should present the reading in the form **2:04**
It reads **8:11**
